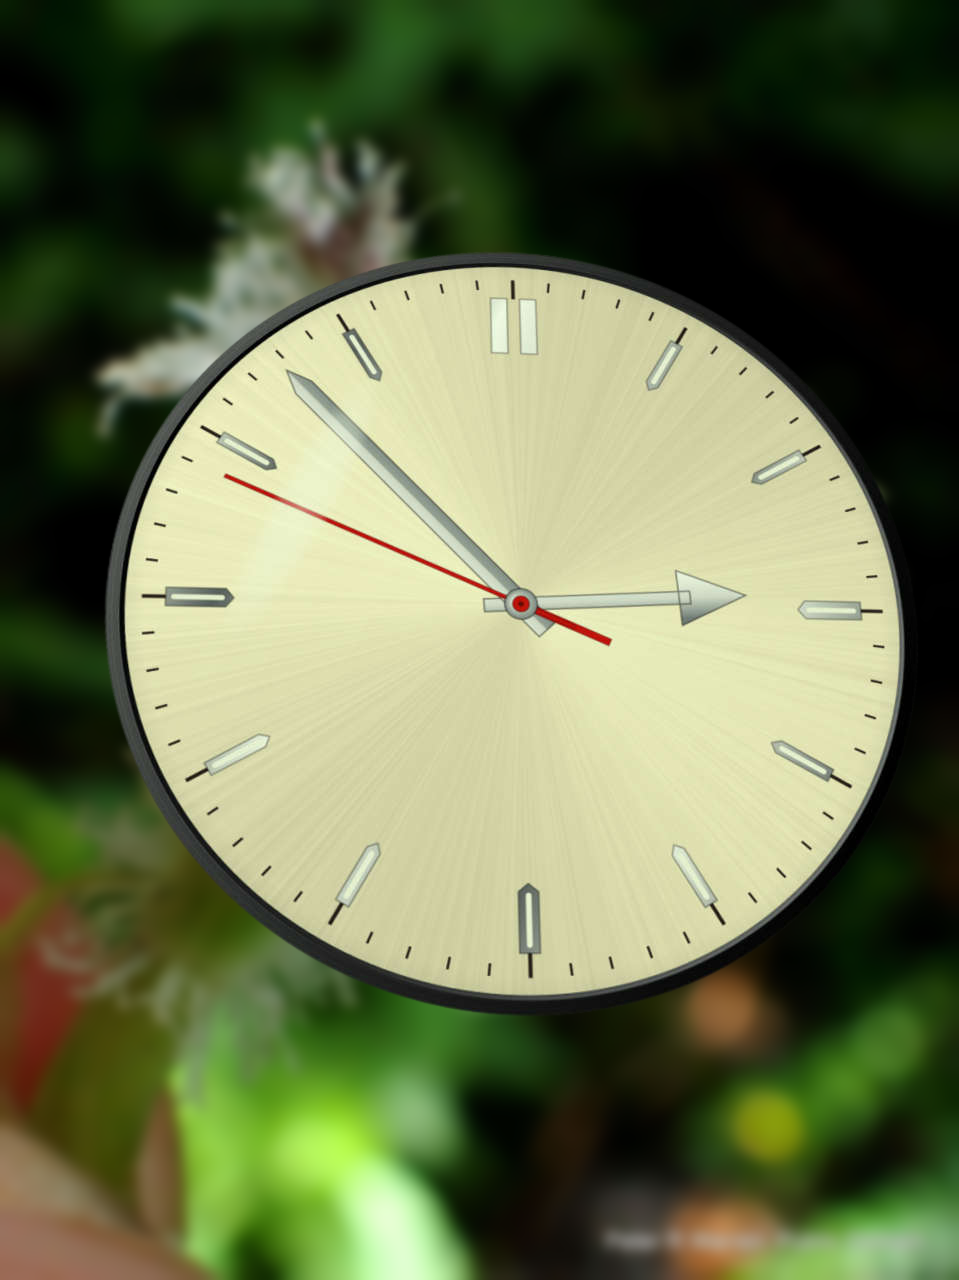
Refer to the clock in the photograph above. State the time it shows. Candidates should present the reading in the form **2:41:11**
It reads **2:52:49**
